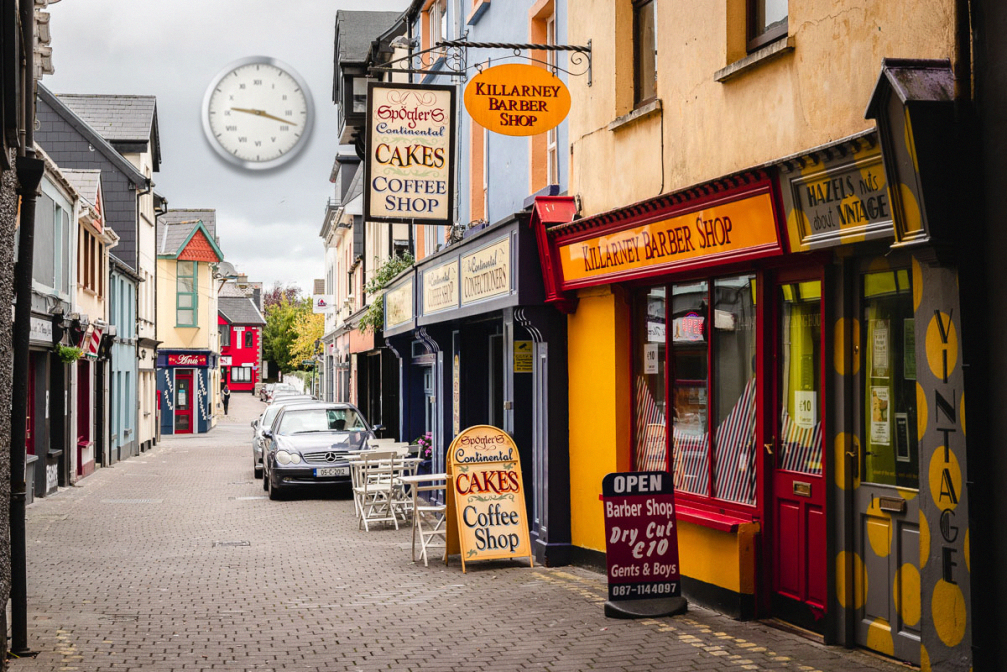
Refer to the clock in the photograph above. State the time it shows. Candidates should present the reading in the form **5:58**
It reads **9:18**
